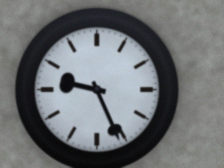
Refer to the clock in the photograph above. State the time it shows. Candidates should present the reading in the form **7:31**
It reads **9:26**
